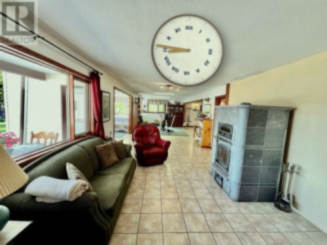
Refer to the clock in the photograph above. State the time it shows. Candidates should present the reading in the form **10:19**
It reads **8:46**
